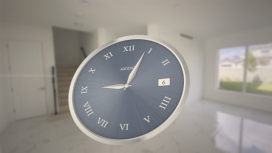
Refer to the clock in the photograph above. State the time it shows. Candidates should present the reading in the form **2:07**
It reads **9:04**
